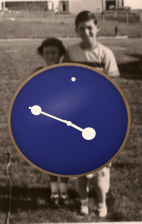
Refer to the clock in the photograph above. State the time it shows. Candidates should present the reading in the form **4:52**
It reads **3:48**
